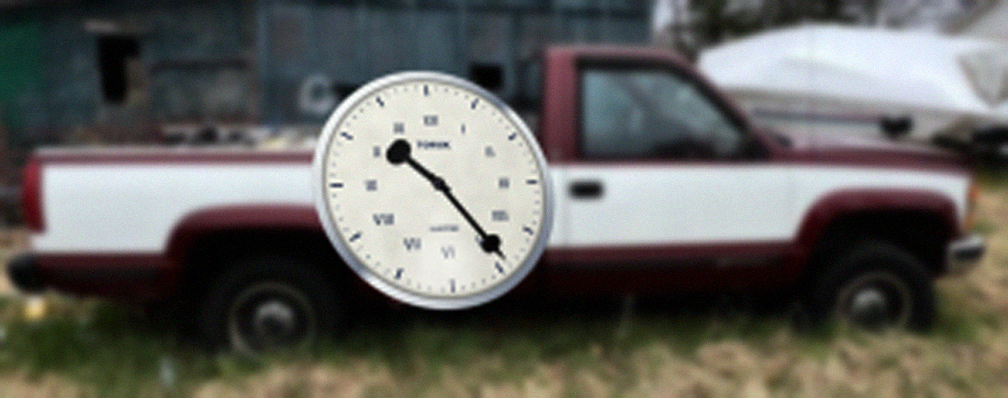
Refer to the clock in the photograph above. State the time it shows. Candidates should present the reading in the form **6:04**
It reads **10:24**
